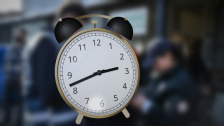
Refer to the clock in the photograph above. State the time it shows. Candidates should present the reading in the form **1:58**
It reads **2:42**
